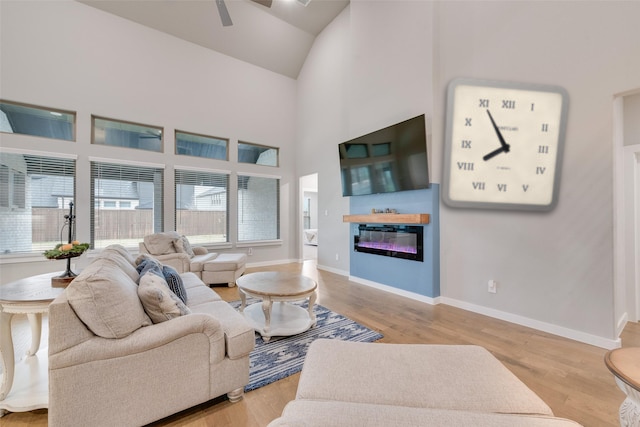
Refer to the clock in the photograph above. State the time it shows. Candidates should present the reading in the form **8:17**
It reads **7:55**
